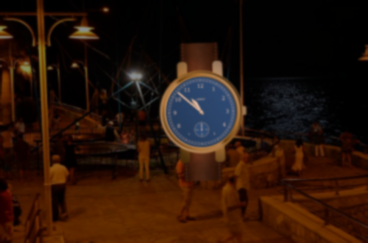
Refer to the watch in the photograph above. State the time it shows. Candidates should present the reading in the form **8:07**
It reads **10:52**
